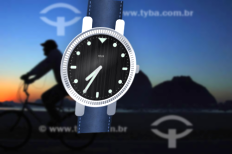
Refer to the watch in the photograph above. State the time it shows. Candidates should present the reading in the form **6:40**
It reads **7:35**
